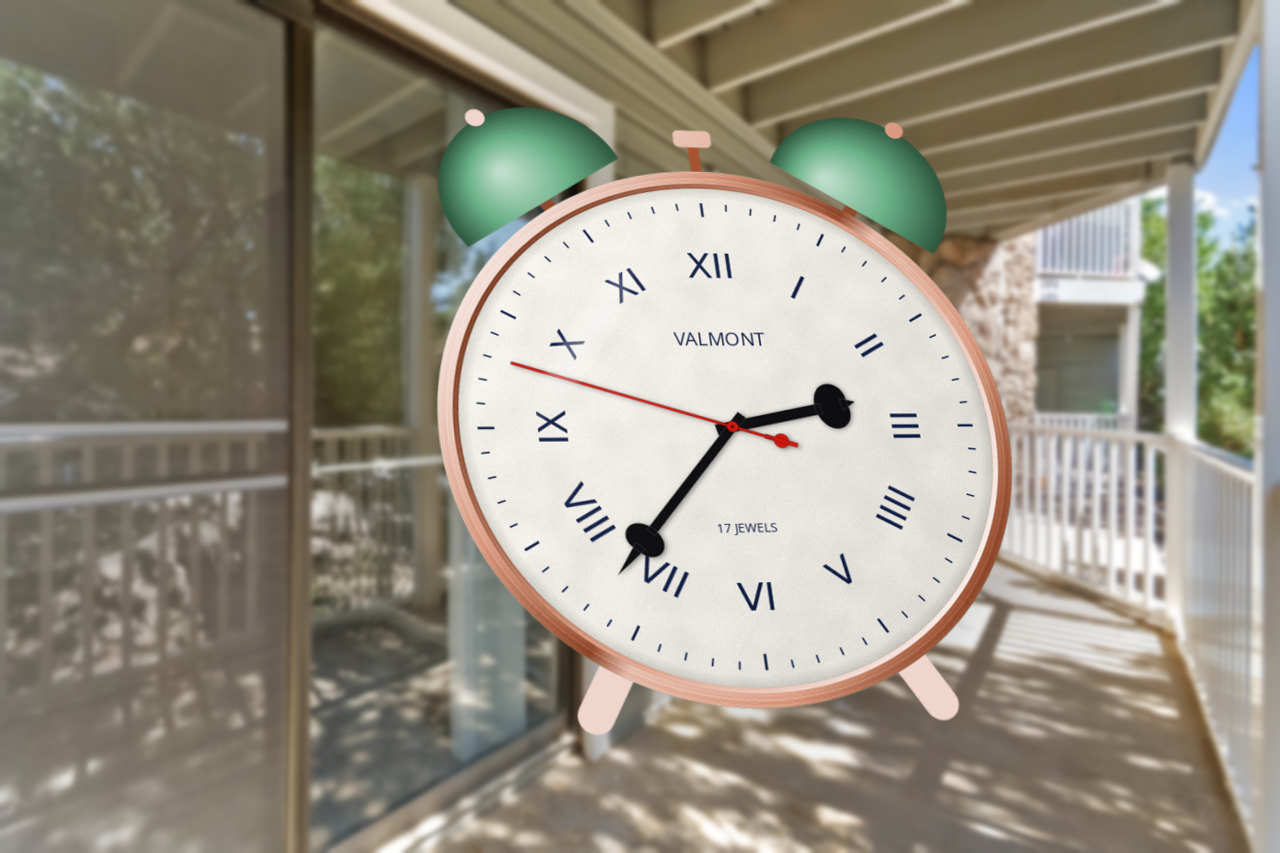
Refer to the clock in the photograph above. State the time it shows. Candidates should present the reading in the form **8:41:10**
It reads **2:36:48**
